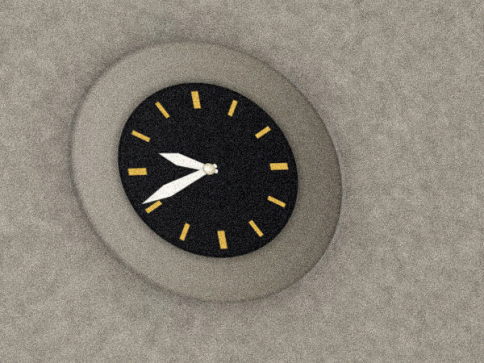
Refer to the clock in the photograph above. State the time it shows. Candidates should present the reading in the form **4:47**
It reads **9:41**
